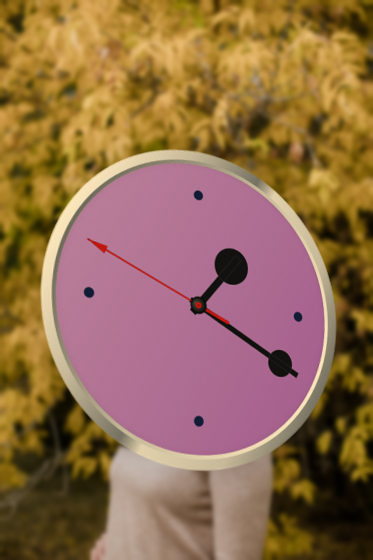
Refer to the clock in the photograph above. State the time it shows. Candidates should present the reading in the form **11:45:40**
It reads **1:19:49**
